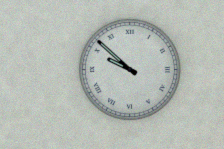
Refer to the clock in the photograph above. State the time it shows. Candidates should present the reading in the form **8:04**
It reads **9:52**
